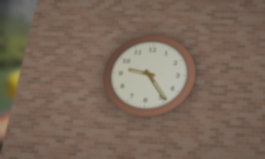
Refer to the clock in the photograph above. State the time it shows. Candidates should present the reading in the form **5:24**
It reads **9:24**
